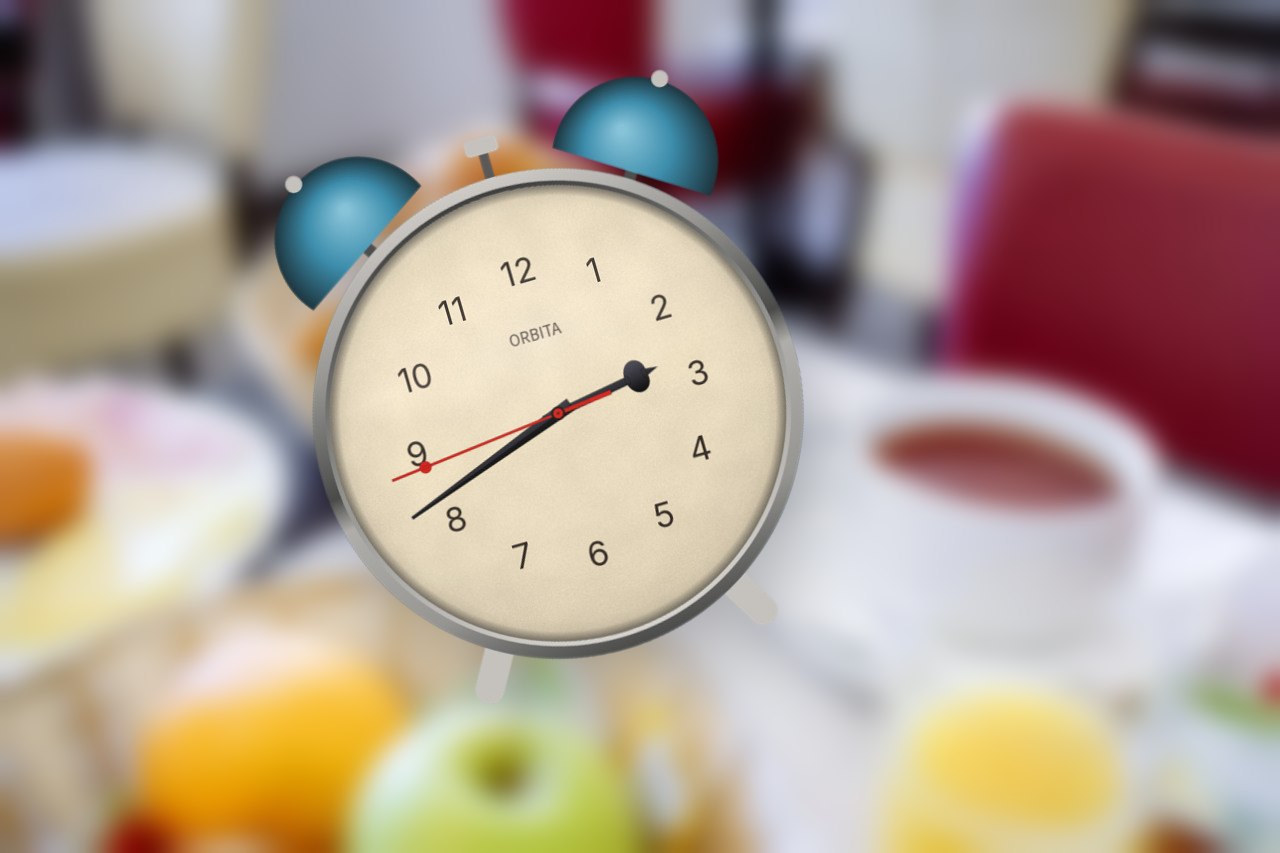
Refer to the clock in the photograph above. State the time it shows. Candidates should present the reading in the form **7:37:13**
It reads **2:41:44**
